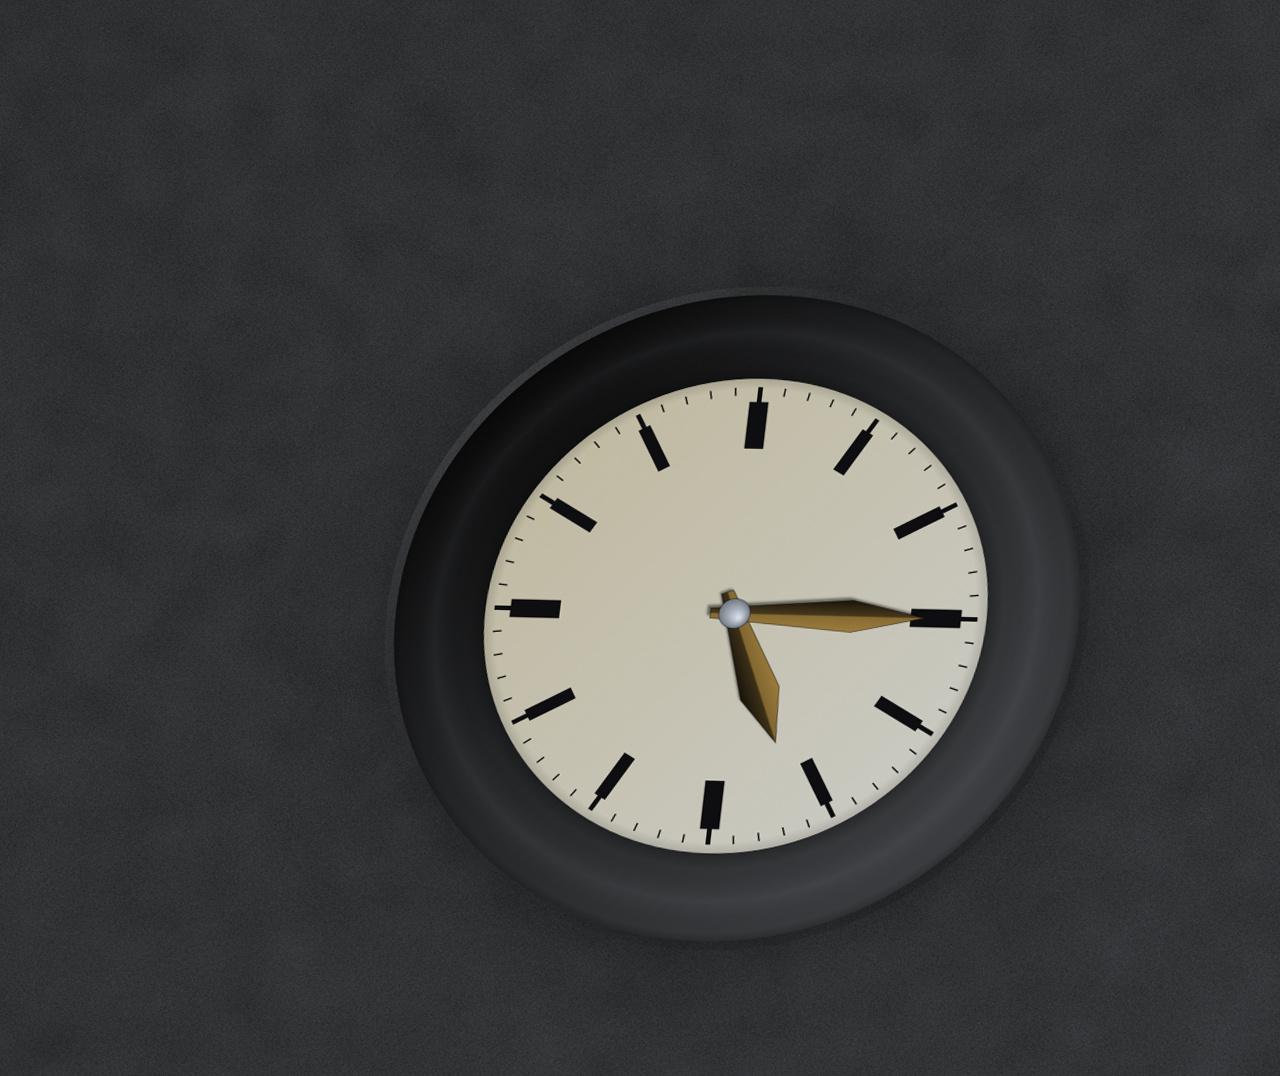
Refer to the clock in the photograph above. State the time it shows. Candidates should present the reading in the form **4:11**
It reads **5:15**
